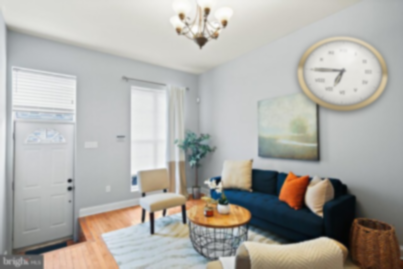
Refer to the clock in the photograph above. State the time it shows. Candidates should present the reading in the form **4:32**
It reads **6:45**
